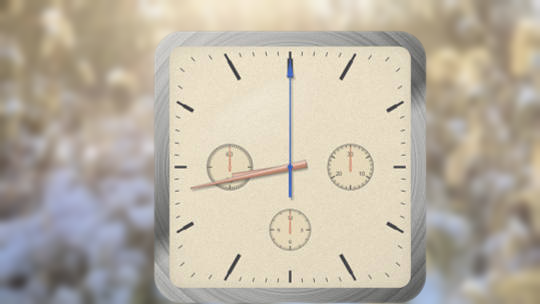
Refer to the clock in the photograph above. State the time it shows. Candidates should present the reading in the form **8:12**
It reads **8:43**
